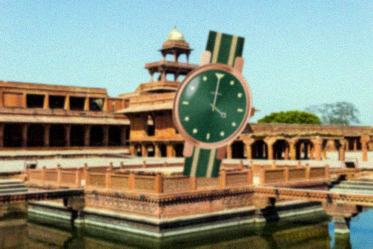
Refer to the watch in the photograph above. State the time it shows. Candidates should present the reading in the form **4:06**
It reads **4:00**
